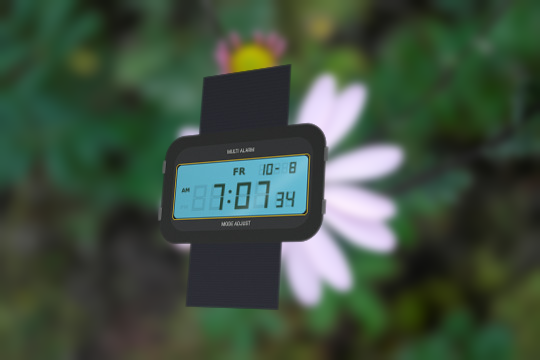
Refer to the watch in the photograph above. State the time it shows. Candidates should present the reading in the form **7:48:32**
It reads **7:07:34**
